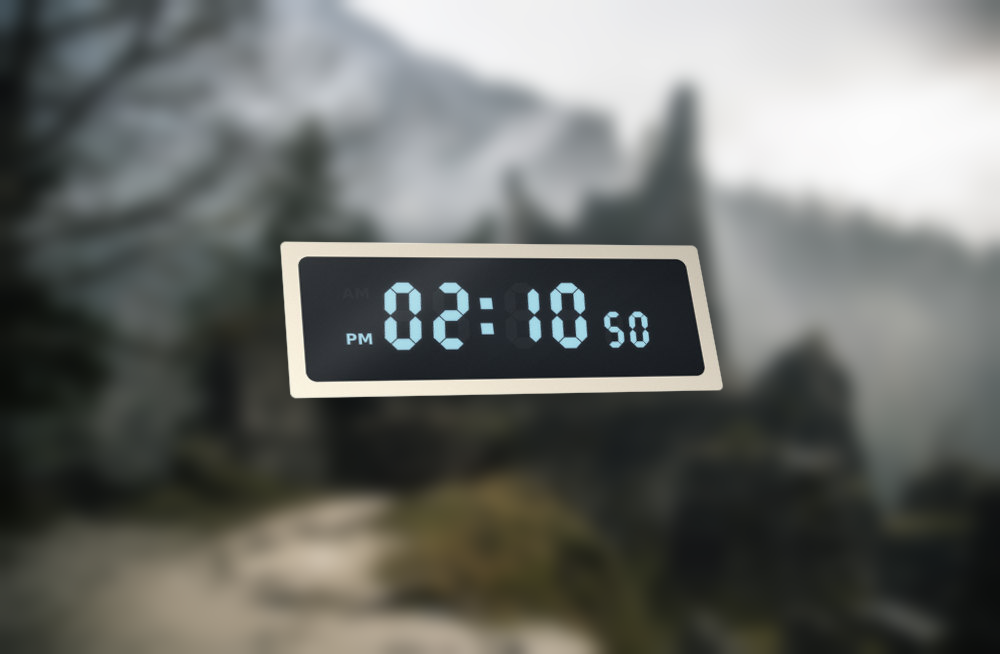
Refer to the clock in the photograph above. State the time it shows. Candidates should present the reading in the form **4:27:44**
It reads **2:10:50**
